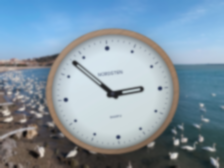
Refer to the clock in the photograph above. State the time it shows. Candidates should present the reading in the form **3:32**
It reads **2:53**
